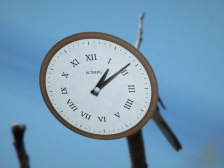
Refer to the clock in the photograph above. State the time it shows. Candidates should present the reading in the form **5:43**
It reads **1:09**
